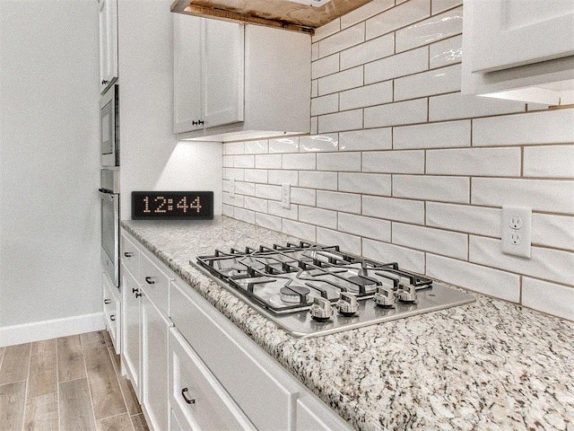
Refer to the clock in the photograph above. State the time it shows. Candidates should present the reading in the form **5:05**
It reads **12:44**
